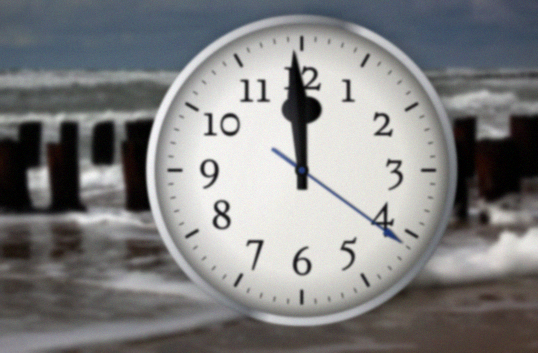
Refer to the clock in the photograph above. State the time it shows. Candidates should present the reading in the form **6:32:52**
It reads **11:59:21**
